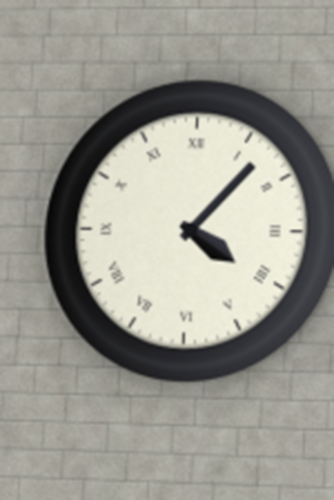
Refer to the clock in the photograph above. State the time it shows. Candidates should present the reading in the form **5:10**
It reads **4:07**
